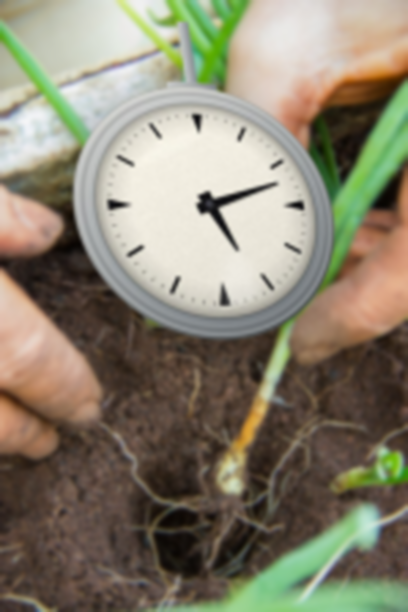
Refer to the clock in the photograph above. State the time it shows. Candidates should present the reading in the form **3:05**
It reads **5:12**
